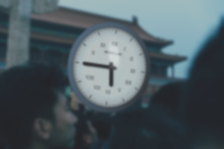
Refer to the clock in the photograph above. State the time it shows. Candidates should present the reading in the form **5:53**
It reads **5:45**
